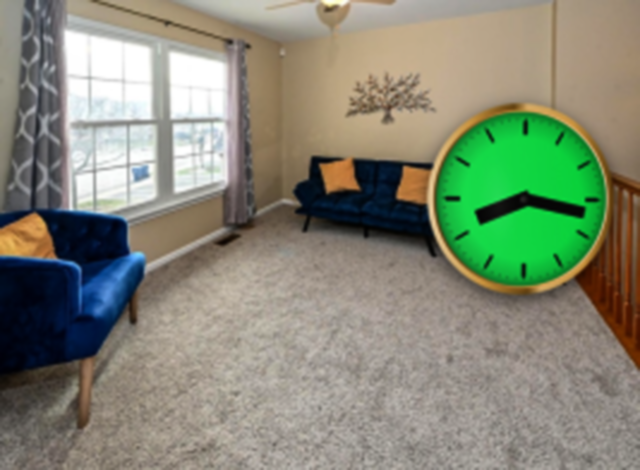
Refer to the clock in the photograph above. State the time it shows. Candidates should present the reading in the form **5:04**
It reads **8:17**
